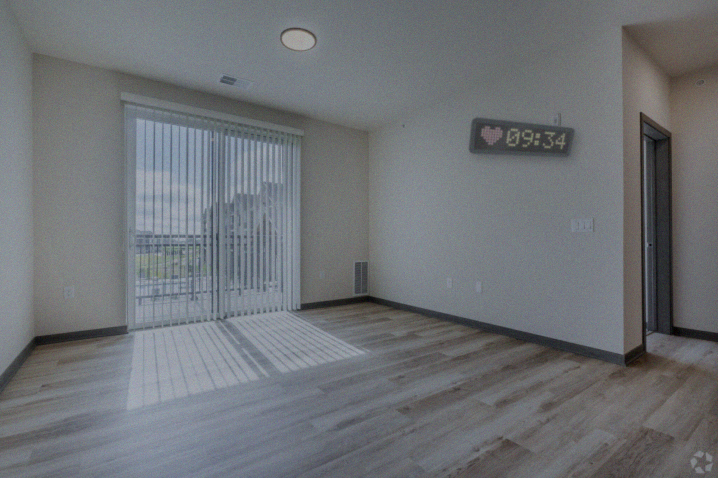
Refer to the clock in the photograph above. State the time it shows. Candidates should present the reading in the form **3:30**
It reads **9:34**
